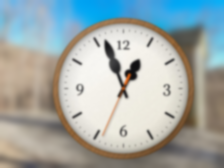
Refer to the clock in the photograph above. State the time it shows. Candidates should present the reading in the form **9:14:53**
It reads **12:56:34**
